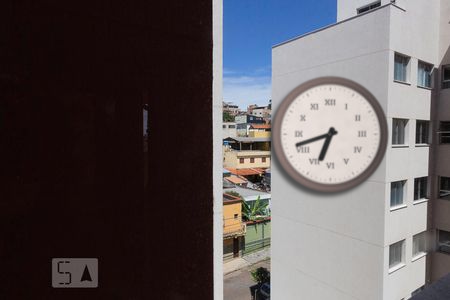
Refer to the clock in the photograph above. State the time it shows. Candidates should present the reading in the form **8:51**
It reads **6:42**
